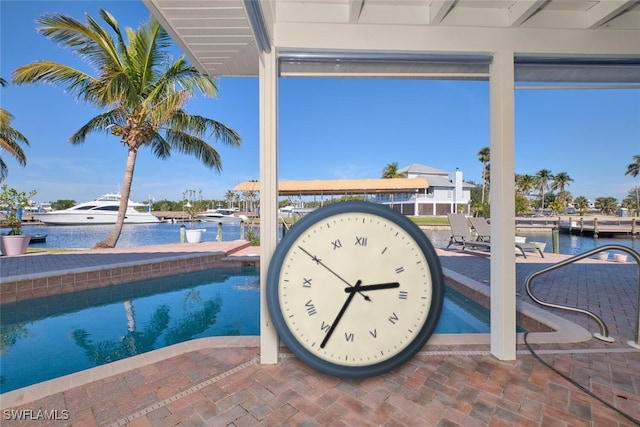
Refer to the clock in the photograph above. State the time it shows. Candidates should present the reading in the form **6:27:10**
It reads **2:33:50**
